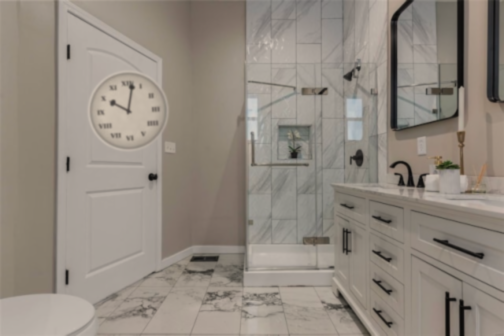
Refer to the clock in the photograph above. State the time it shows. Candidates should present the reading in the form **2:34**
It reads **10:02**
